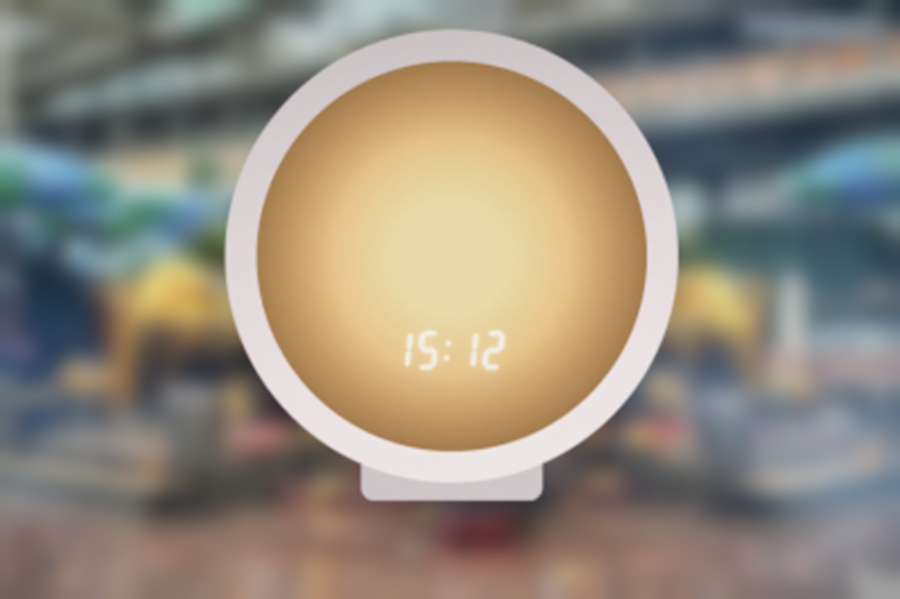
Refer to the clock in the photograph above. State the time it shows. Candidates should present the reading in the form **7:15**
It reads **15:12**
